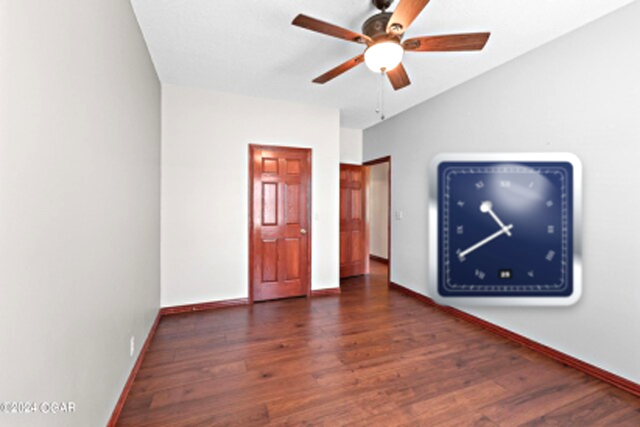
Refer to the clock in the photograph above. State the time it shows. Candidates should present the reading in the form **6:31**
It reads **10:40**
